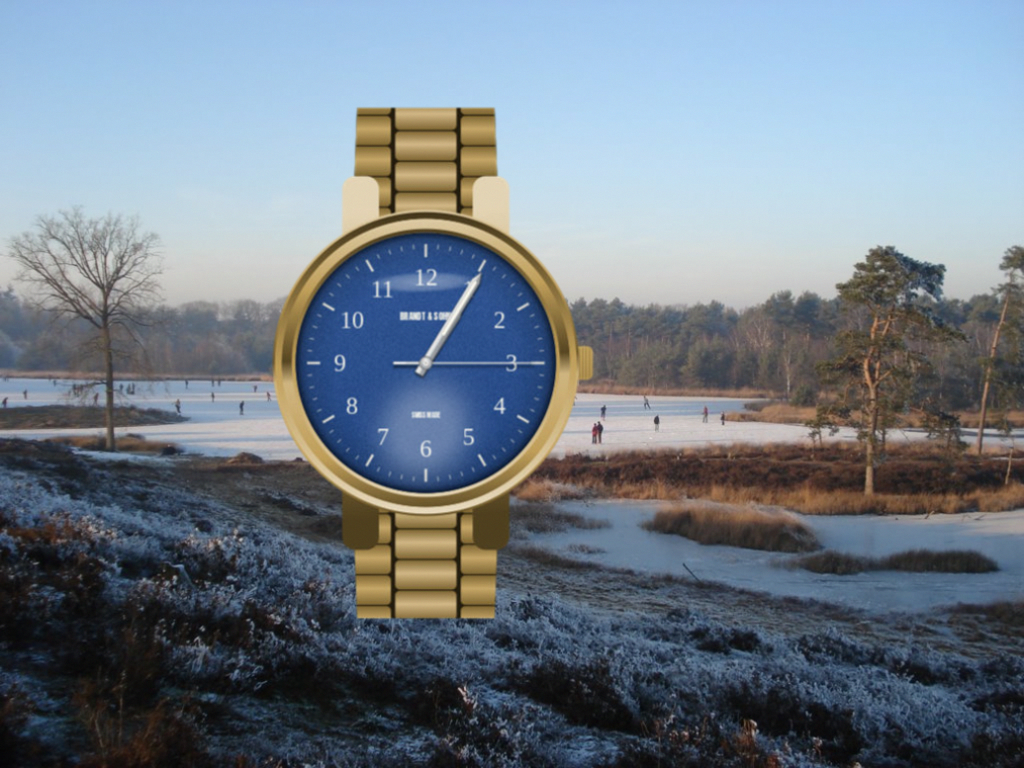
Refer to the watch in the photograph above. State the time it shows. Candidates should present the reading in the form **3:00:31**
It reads **1:05:15**
